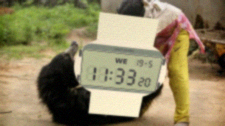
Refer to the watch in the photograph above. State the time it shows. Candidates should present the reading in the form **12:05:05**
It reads **11:33:20**
